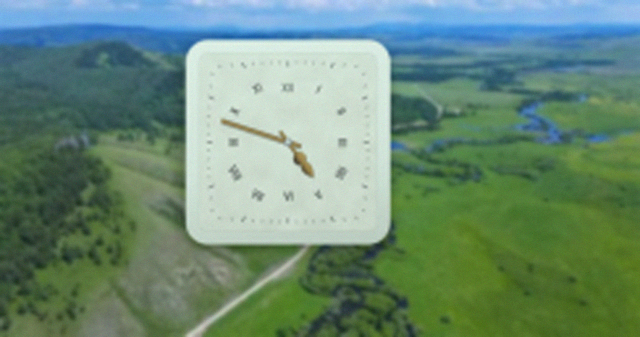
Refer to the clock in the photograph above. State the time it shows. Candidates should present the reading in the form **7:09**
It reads **4:48**
